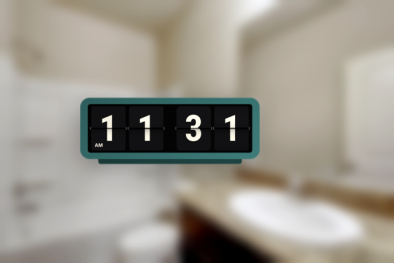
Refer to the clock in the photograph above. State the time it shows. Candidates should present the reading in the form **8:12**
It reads **11:31**
